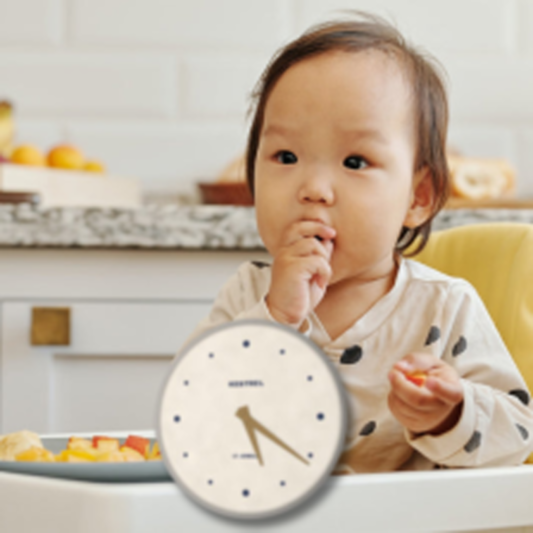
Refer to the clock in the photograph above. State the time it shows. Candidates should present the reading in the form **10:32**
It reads **5:21**
